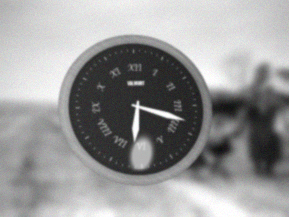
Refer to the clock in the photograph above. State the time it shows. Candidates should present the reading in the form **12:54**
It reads **6:18**
